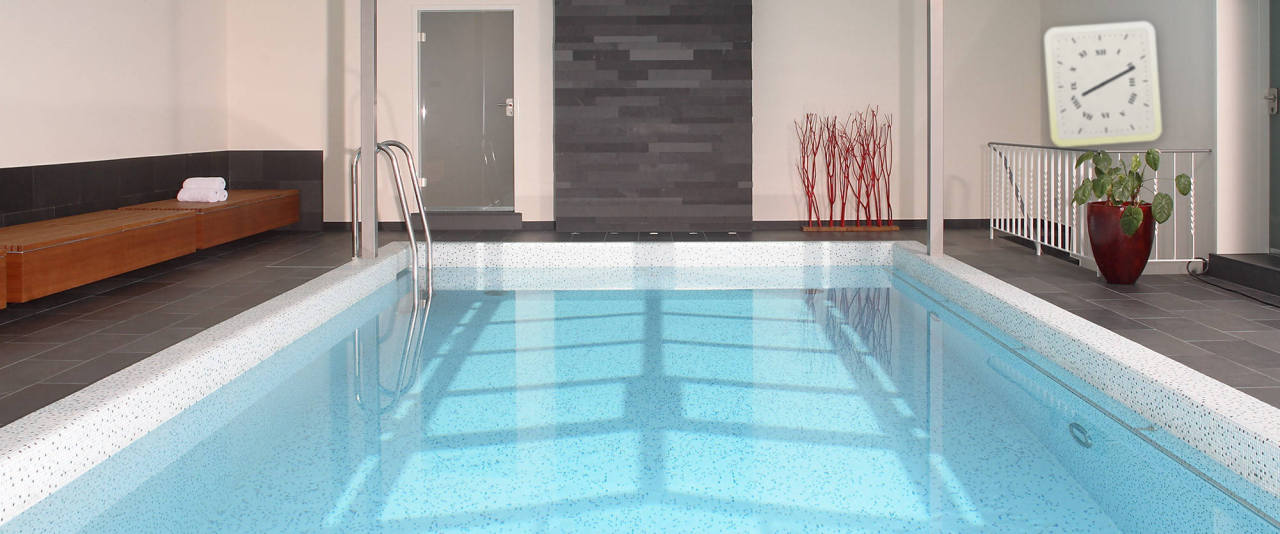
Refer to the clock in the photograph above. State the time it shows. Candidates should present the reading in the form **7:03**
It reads **8:11**
